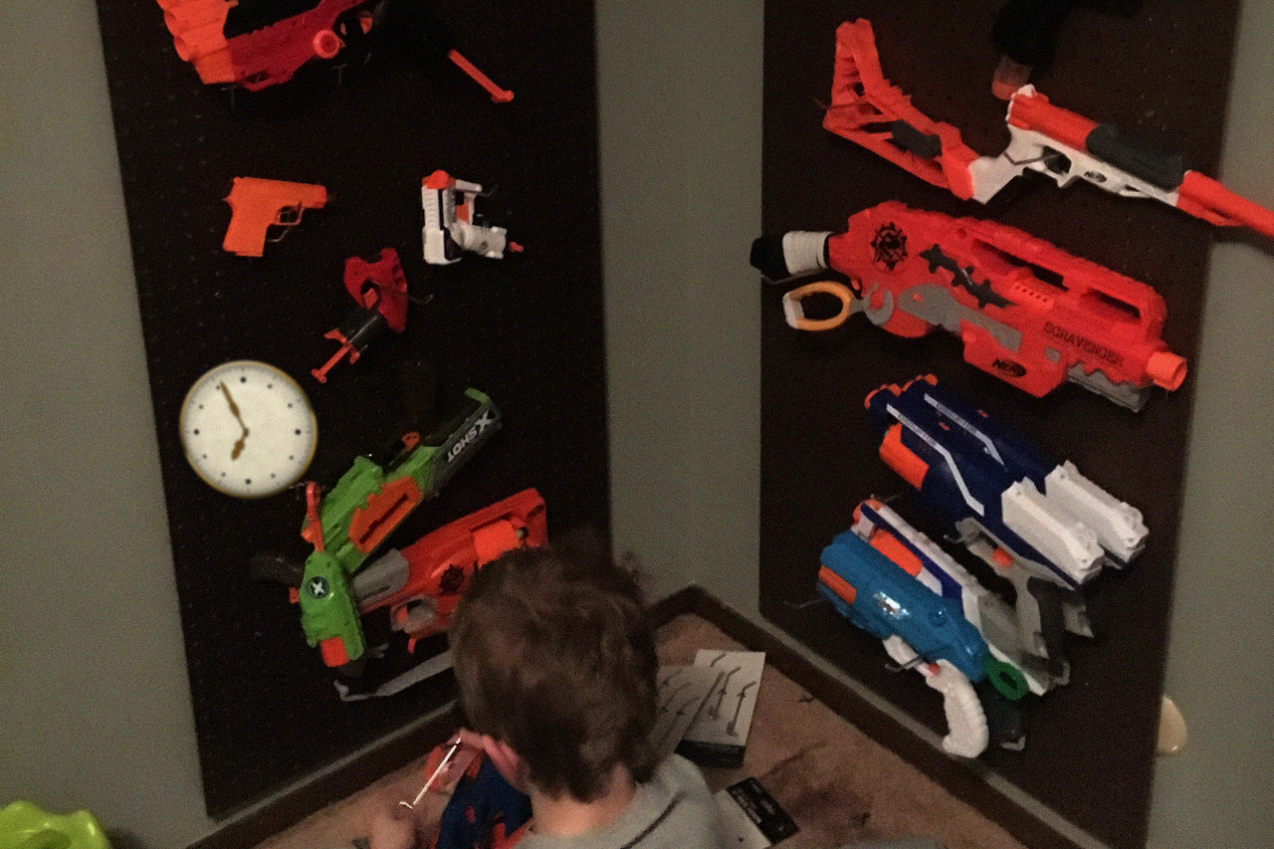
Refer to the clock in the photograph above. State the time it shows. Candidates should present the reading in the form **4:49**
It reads **6:56**
